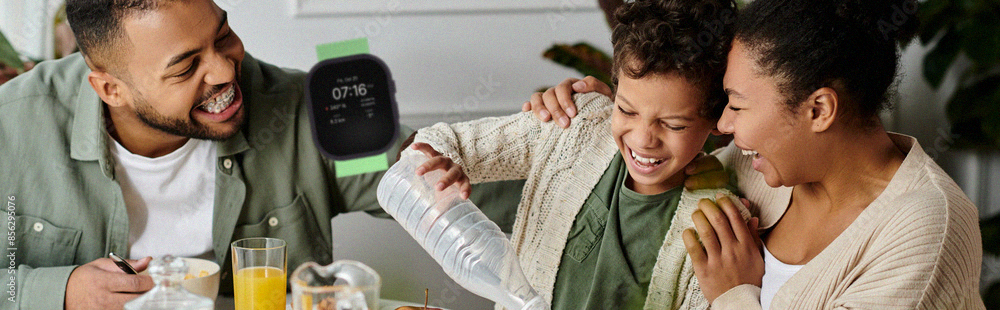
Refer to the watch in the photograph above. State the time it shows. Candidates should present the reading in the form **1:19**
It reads **7:16**
